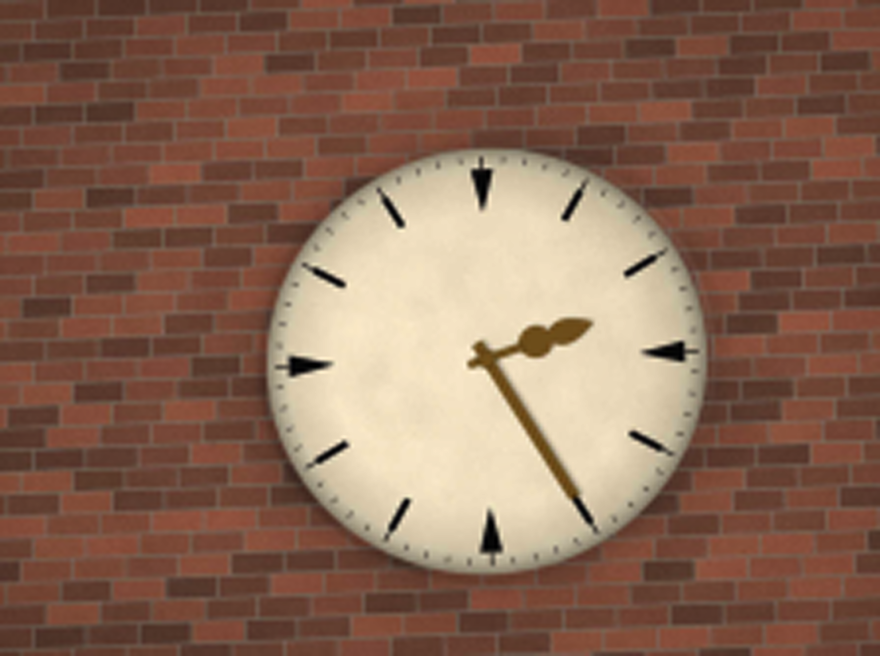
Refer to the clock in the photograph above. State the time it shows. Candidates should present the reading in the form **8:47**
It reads **2:25**
